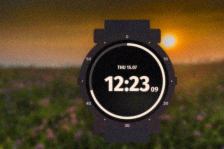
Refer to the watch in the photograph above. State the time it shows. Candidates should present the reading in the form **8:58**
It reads **12:23**
